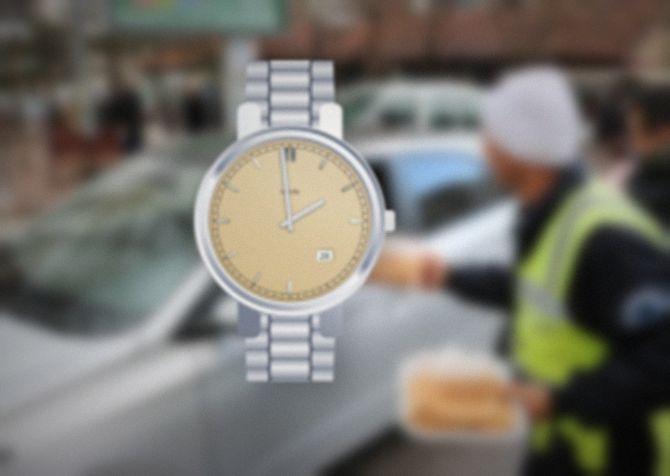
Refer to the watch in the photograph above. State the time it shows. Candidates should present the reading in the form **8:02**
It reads **1:59**
